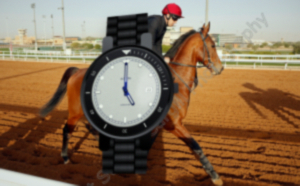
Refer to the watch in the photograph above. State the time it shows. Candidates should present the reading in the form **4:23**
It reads **5:00**
